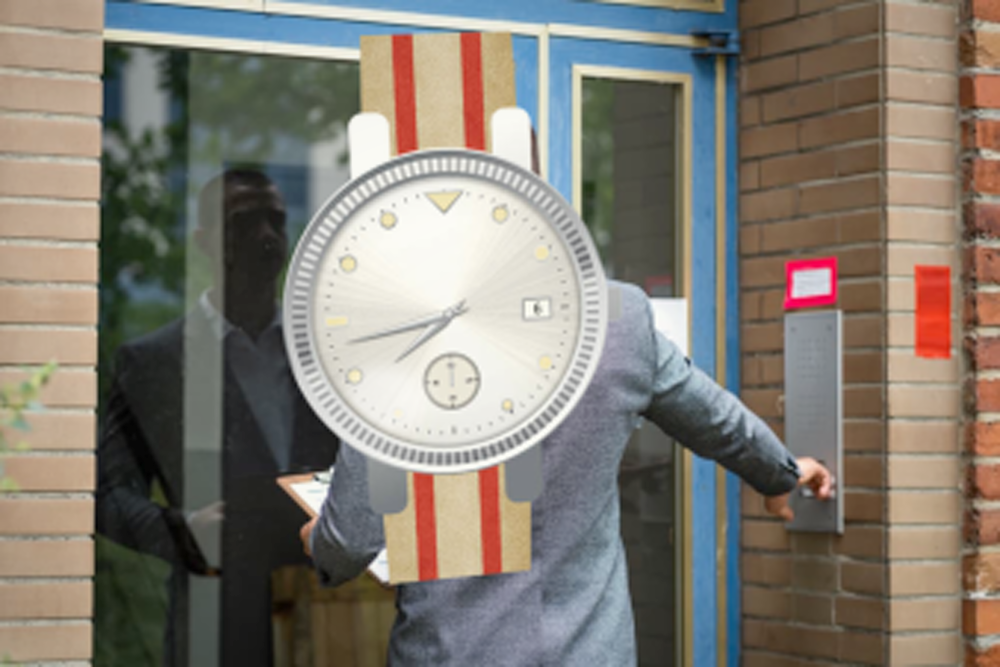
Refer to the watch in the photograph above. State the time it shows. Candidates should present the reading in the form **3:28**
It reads **7:43**
